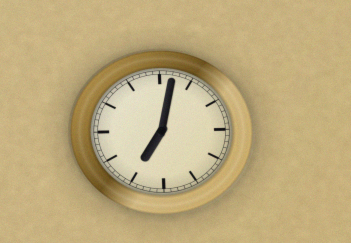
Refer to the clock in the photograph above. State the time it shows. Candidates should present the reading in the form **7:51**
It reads **7:02**
